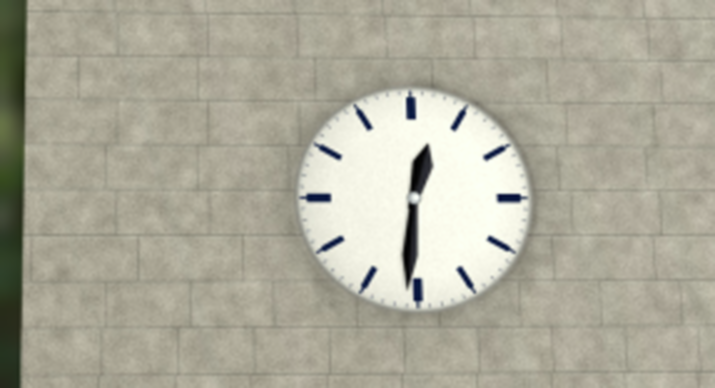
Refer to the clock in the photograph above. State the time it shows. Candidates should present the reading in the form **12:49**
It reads **12:31**
